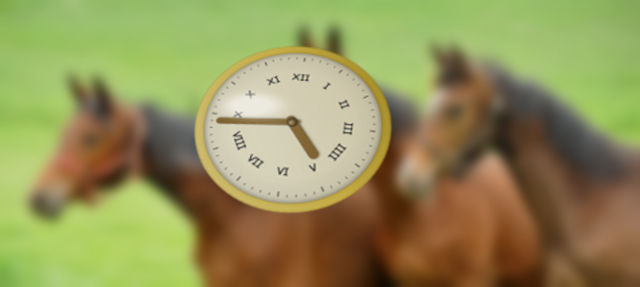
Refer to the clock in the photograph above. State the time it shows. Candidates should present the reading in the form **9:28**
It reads **4:44**
